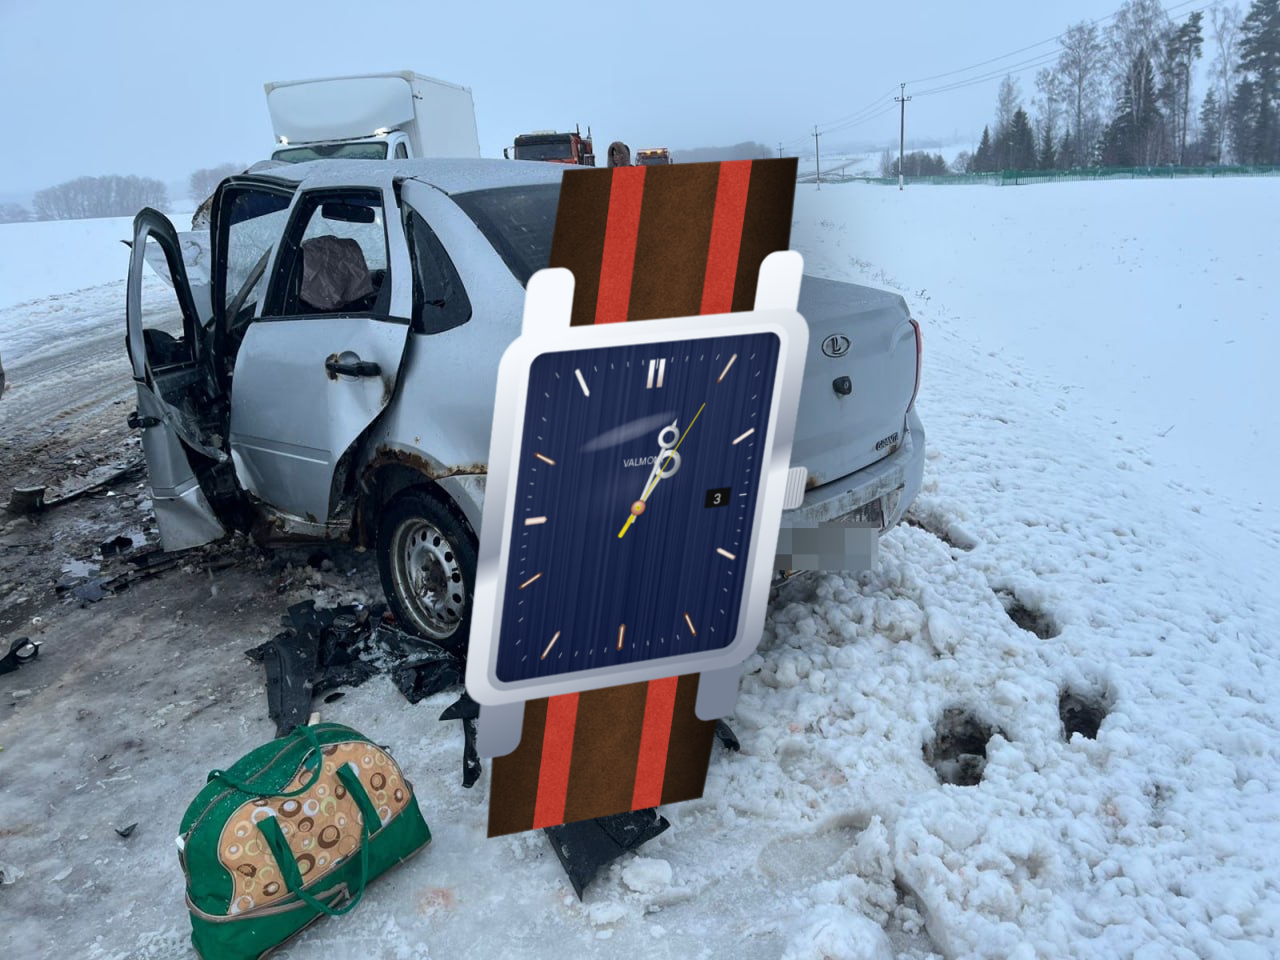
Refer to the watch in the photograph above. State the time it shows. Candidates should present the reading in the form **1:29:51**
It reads **1:03:05**
